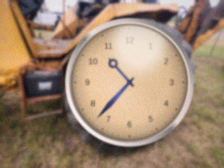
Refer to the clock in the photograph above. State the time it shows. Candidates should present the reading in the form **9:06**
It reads **10:37**
